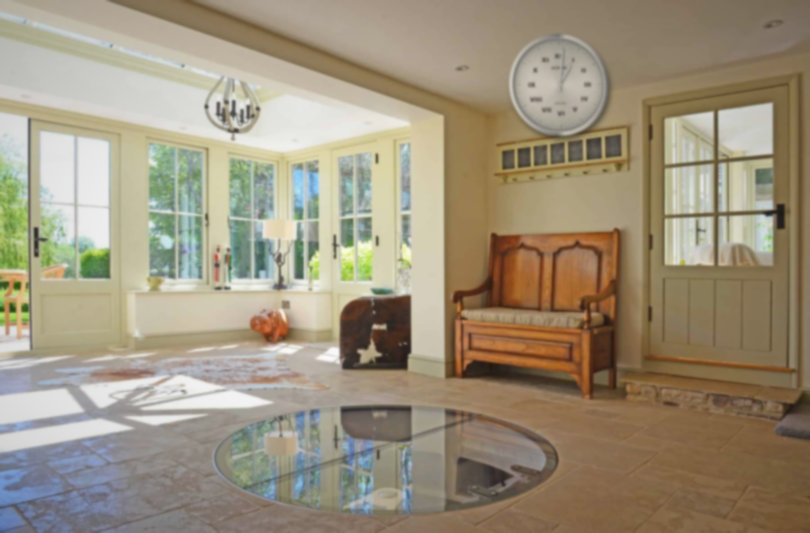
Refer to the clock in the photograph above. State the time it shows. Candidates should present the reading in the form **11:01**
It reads **1:01**
